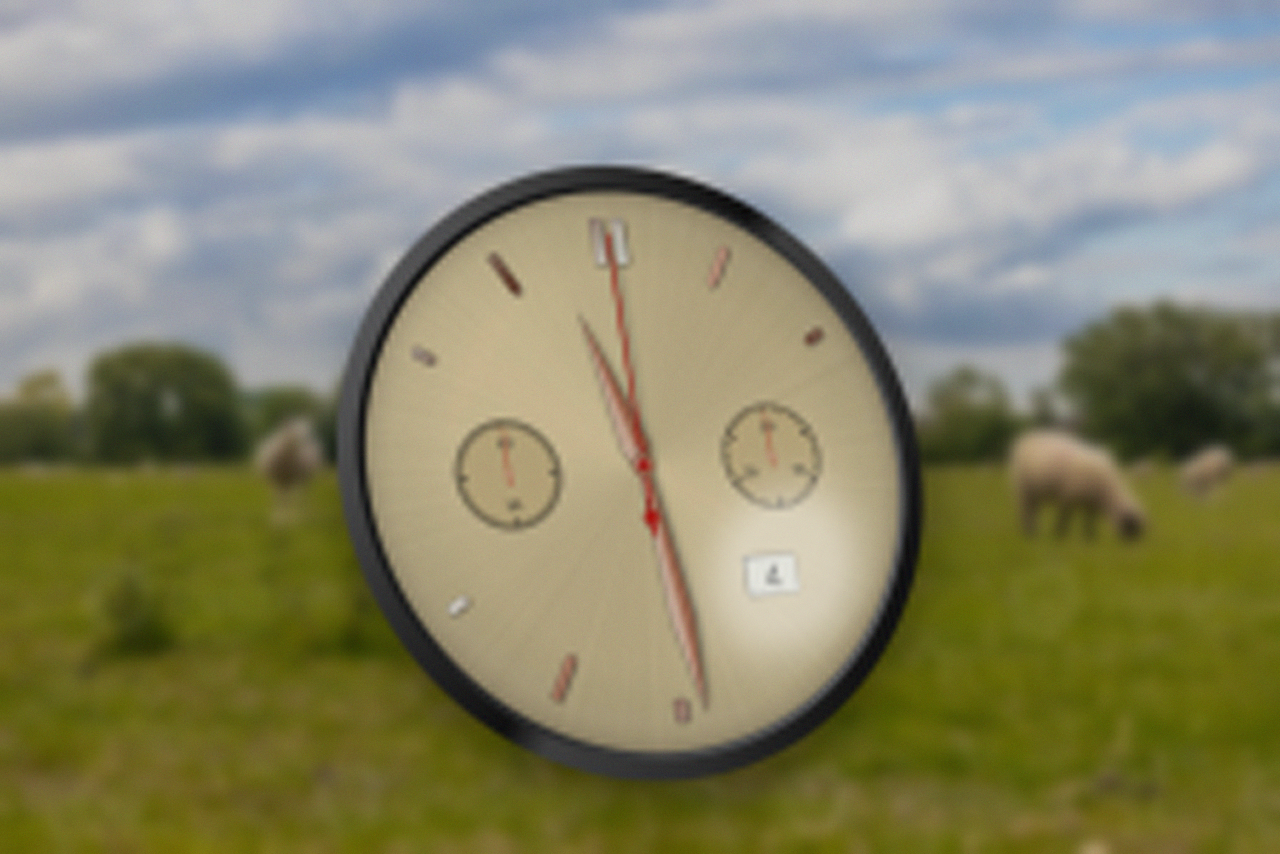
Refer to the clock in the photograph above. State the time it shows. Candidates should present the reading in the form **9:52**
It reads **11:29**
